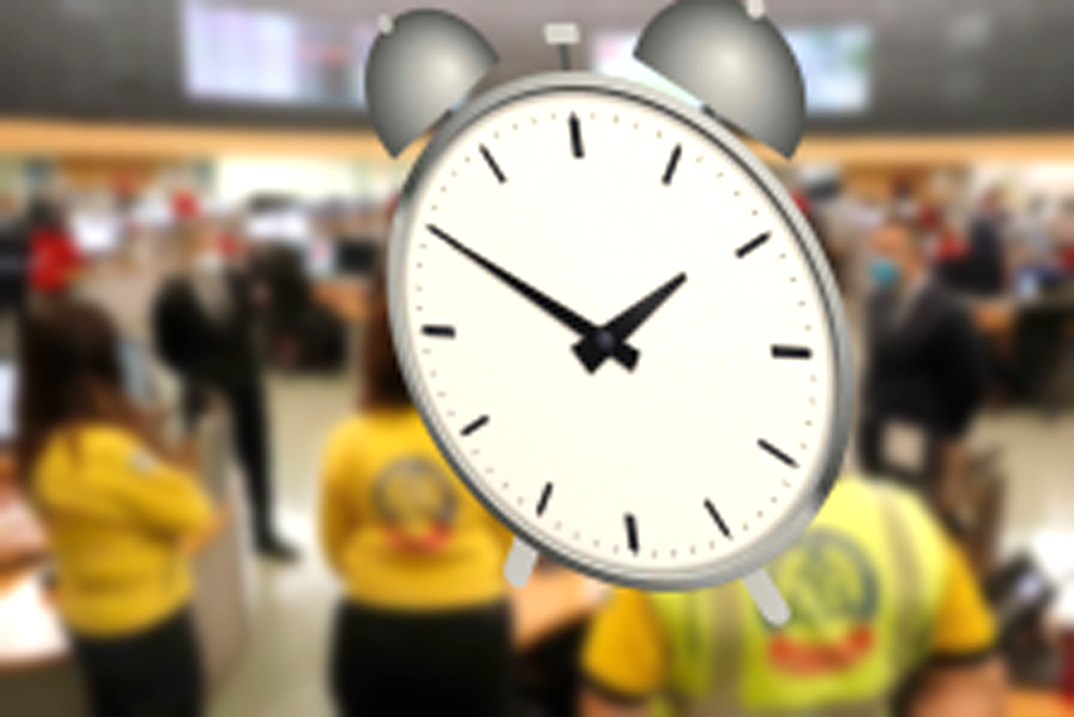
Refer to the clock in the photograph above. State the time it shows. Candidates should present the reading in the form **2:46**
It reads **1:50**
